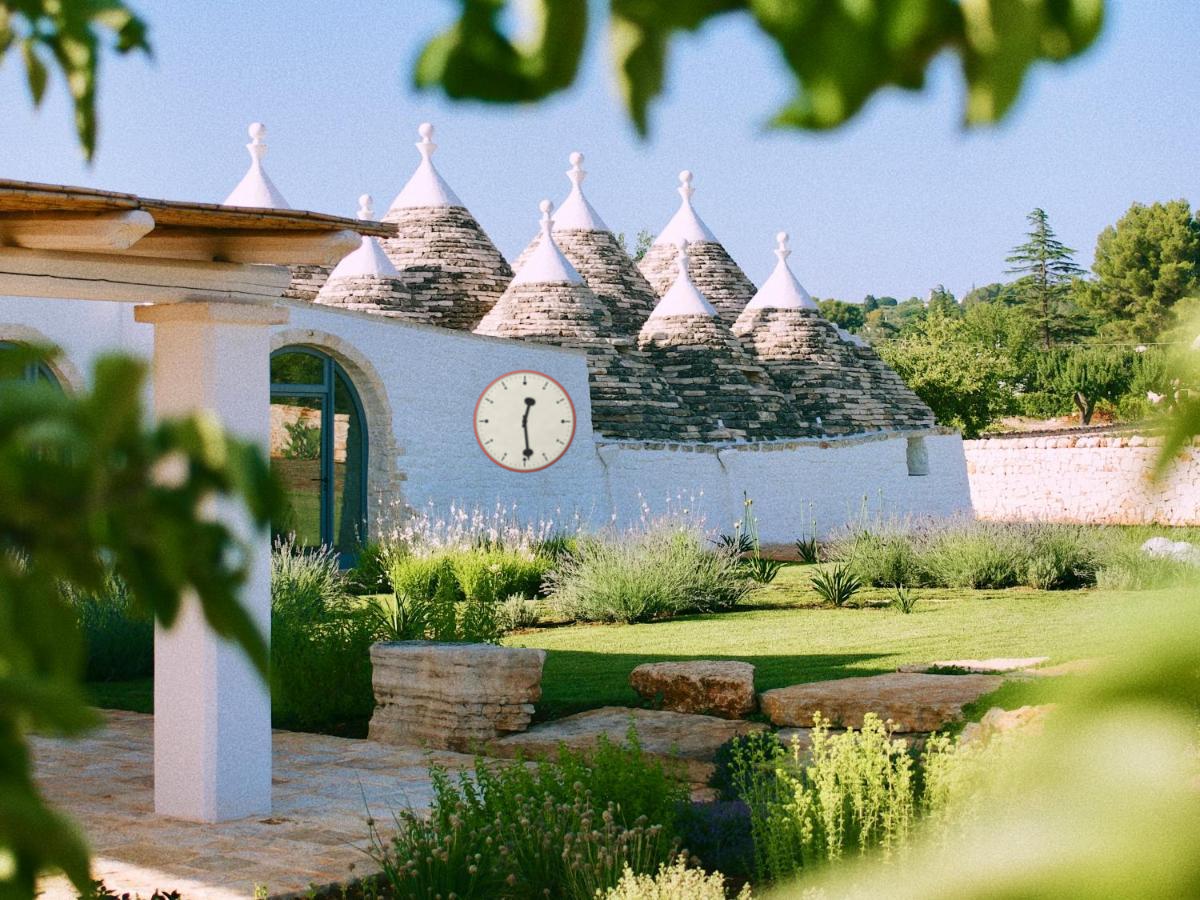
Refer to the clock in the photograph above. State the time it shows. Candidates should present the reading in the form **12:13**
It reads **12:29**
